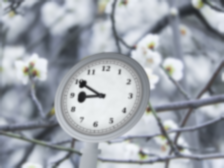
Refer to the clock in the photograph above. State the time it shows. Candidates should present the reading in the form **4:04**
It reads **8:50**
